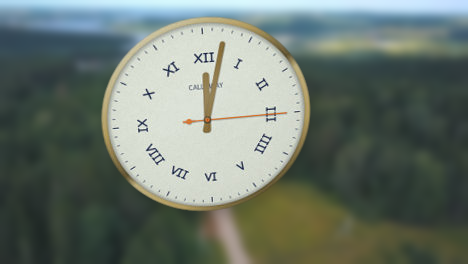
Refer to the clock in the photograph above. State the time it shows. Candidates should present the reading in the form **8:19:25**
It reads **12:02:15**
